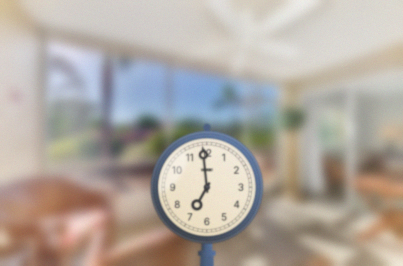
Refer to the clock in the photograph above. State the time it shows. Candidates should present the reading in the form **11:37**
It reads **6:59**
